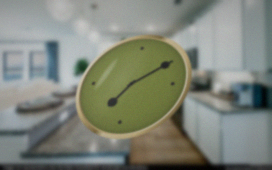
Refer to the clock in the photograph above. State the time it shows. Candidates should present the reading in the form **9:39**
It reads **7:09**
